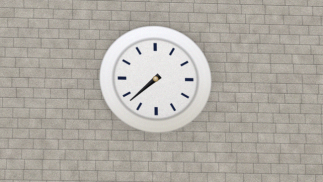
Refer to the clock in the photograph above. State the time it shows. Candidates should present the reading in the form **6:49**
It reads **7:38**
